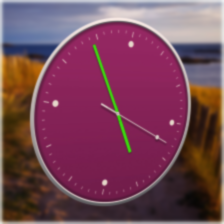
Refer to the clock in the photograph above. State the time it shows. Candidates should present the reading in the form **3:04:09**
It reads **4:54:18**
